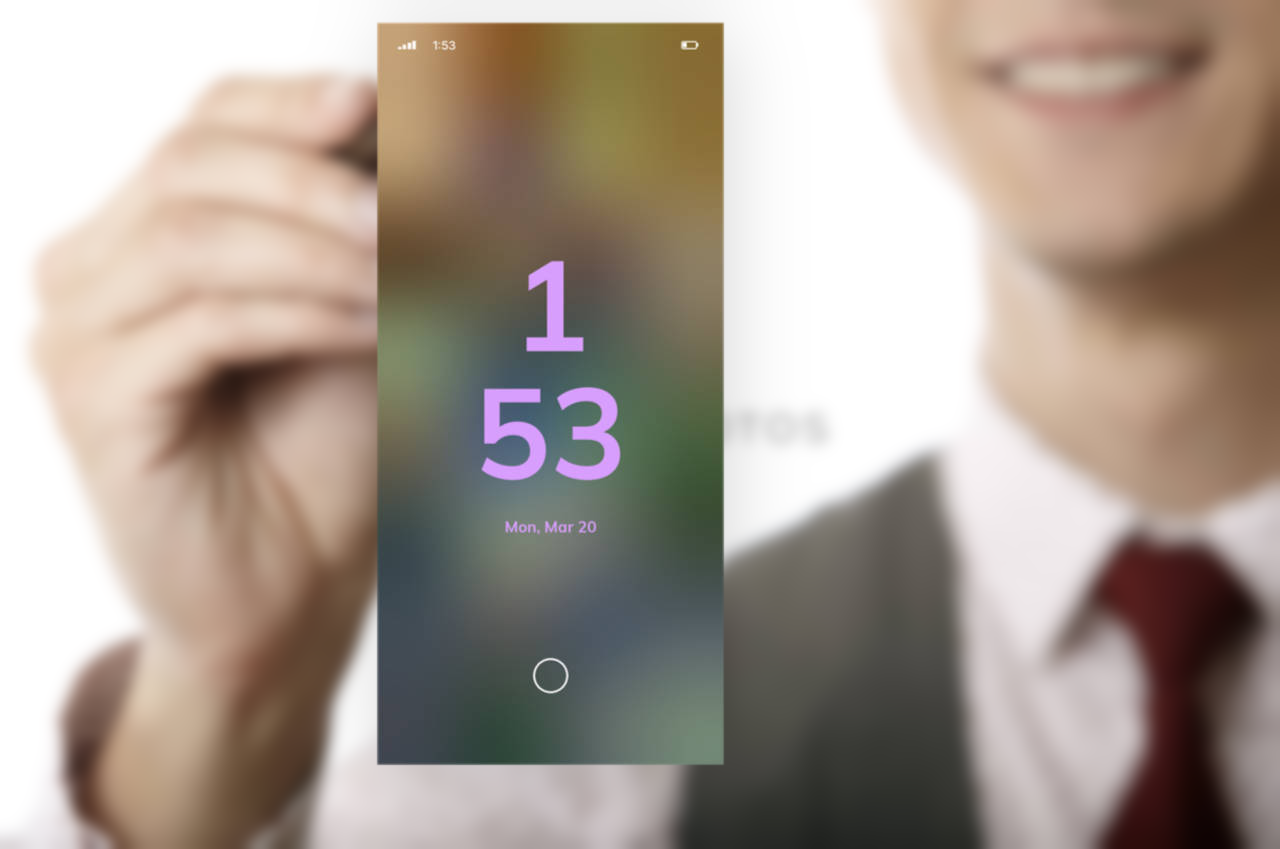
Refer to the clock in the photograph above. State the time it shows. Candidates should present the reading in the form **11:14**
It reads **1:53**
